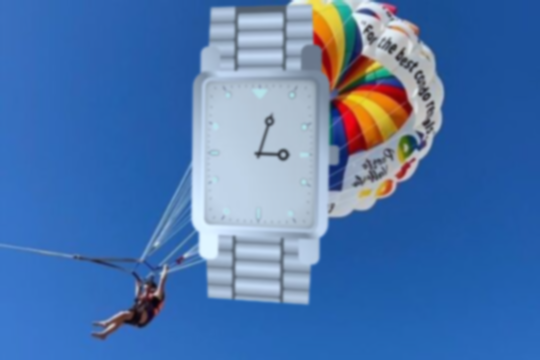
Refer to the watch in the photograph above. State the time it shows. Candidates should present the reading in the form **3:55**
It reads **3:03**
